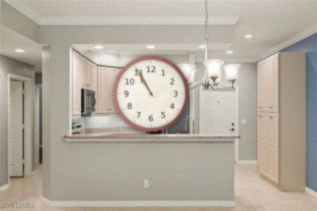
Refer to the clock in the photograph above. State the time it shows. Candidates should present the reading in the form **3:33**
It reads **10:55**
